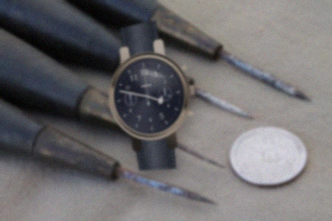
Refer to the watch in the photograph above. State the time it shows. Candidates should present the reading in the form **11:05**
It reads **3:48**
